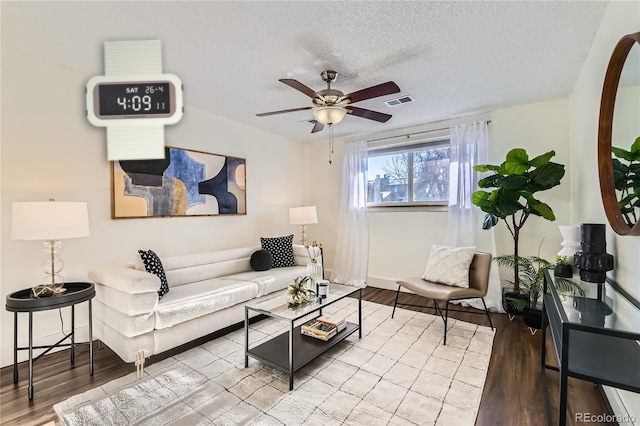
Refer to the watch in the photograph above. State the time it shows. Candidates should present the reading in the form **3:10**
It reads **4:09**
